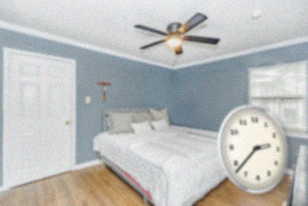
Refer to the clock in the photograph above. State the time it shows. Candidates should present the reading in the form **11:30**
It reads **2:38**
